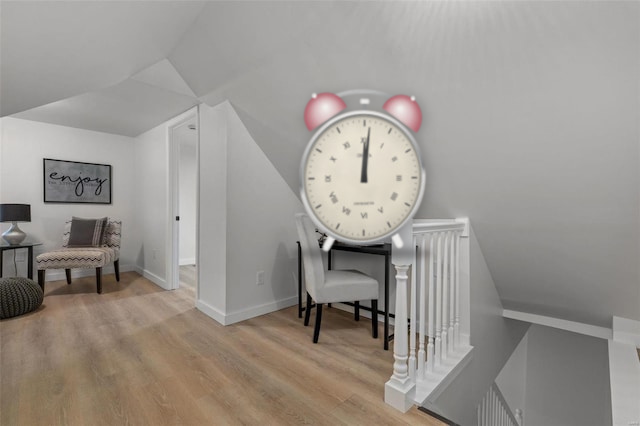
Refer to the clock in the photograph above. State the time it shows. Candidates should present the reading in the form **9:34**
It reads **12:01**
